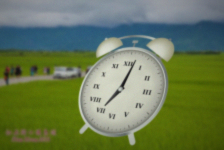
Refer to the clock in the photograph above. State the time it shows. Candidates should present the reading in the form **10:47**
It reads **7:02**
